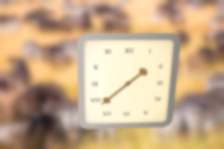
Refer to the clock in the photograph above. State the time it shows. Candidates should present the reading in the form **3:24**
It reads **1:38**
